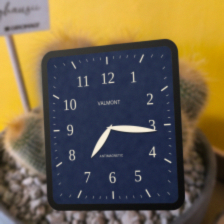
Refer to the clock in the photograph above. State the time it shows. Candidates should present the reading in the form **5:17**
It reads **7:16**
